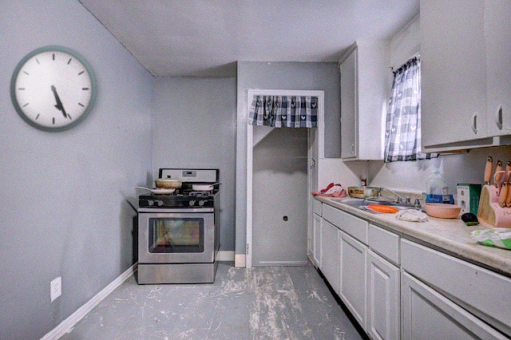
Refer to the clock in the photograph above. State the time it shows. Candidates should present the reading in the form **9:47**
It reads **5:26**
